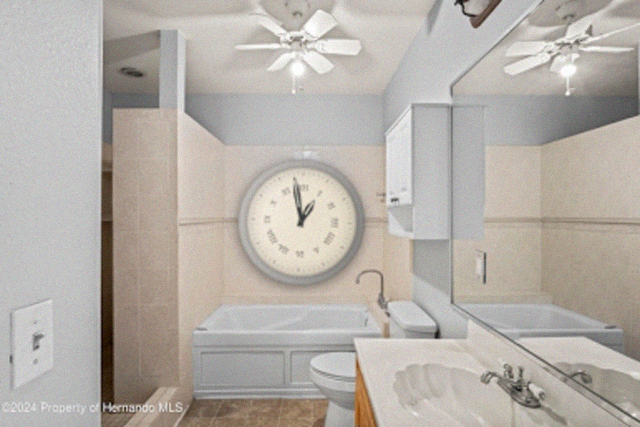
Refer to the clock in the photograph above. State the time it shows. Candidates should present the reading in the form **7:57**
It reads **12:58**
